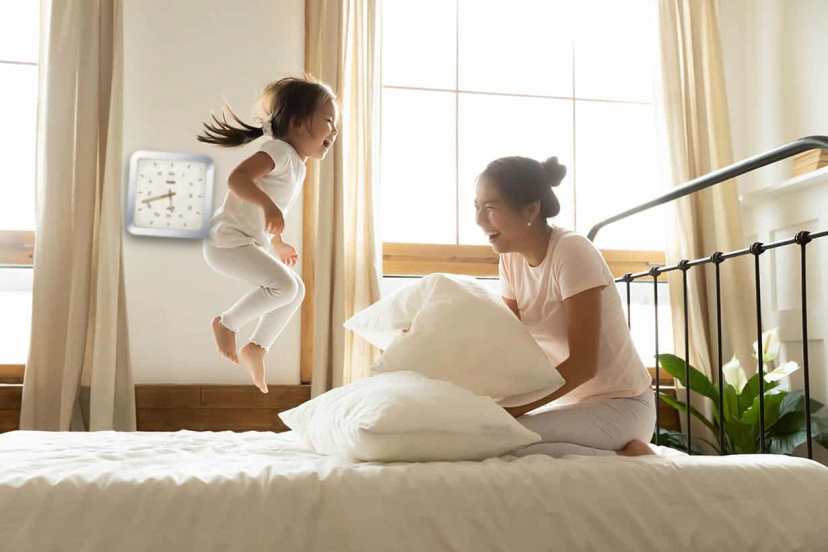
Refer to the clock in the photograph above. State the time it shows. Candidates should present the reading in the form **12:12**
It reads **5:42**
